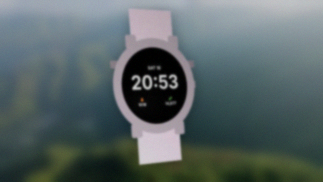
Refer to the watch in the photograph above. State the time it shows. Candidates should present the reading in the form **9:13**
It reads **20:53**
